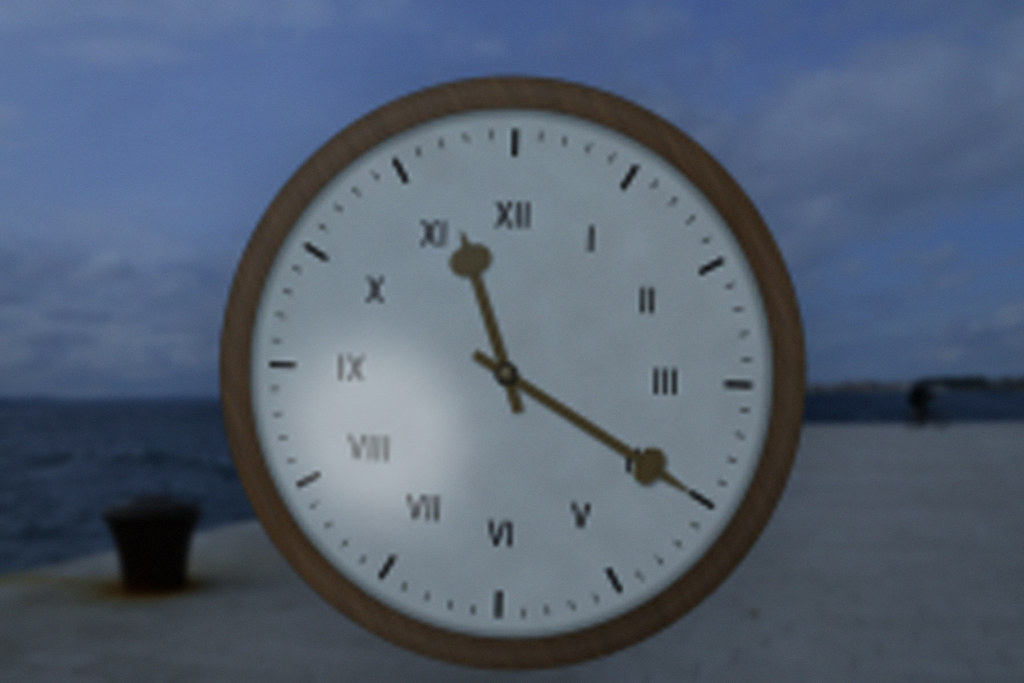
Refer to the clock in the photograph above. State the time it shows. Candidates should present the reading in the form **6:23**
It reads **11:20**
